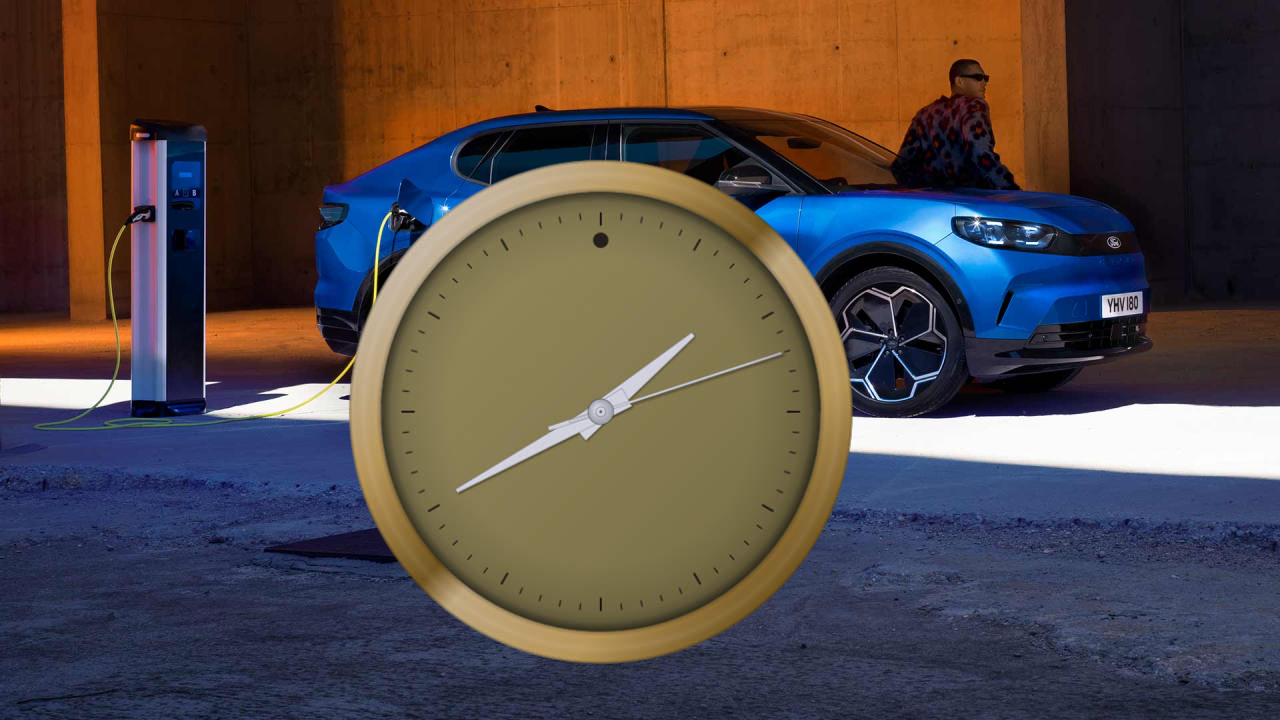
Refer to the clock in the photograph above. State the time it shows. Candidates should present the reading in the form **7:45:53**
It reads **1:40:12**
